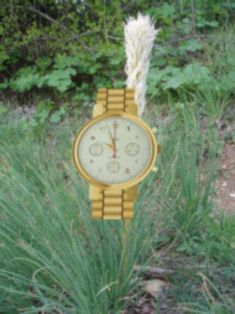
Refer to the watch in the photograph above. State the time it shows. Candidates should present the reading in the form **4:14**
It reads **9:57**
